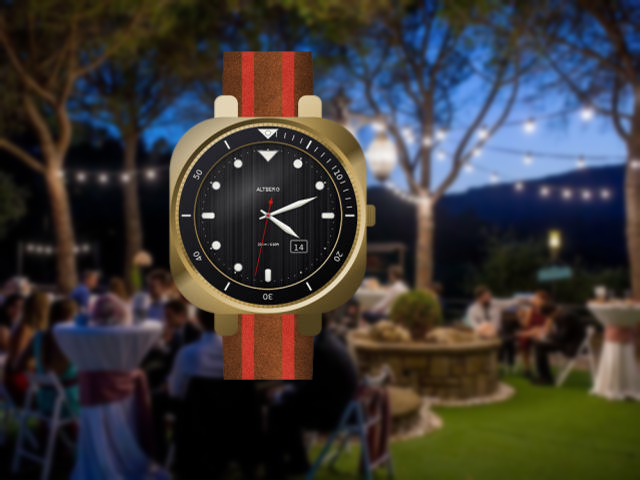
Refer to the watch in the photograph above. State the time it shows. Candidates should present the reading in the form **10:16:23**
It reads **4:11:32**
